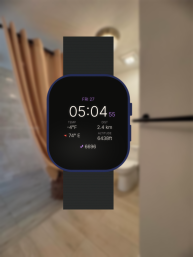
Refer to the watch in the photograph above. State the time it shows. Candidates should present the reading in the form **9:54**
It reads **5:04**
